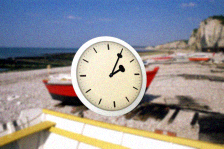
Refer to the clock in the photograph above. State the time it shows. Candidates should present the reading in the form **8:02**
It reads **2:05**
